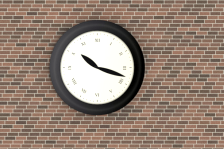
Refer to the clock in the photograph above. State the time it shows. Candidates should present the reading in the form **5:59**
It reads **10:18**
